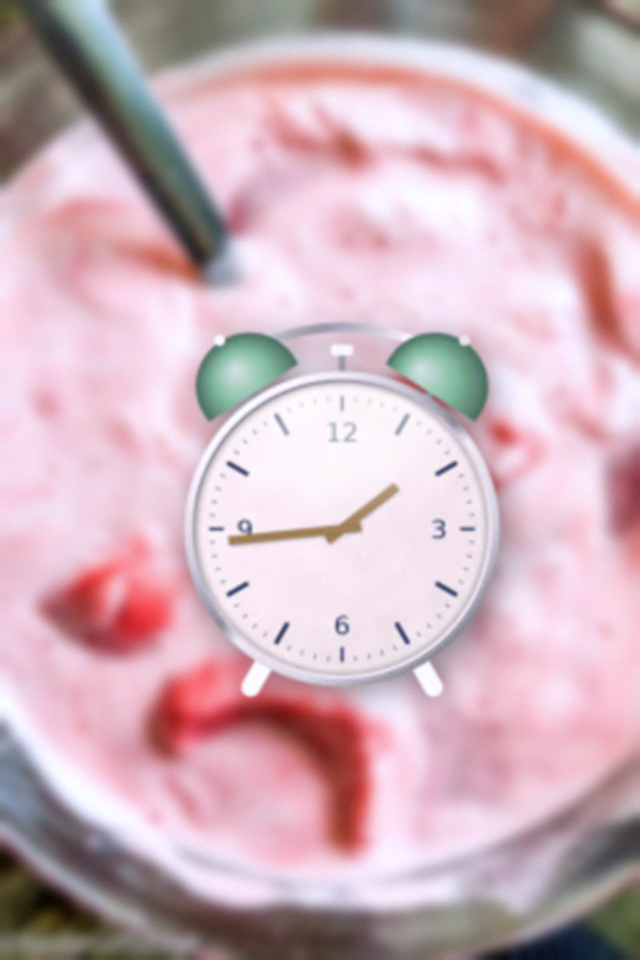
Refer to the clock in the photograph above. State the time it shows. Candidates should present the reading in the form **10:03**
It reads **1:44**
